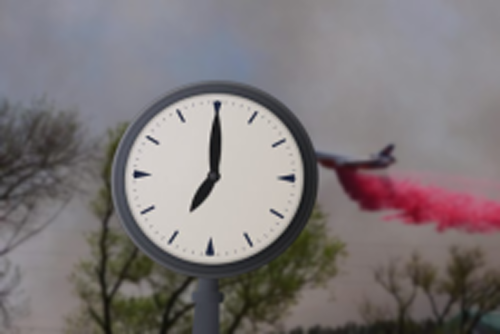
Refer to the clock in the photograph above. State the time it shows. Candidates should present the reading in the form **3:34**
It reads **7:00**
